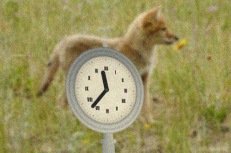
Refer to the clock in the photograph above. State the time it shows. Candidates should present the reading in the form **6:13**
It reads **11:37**
